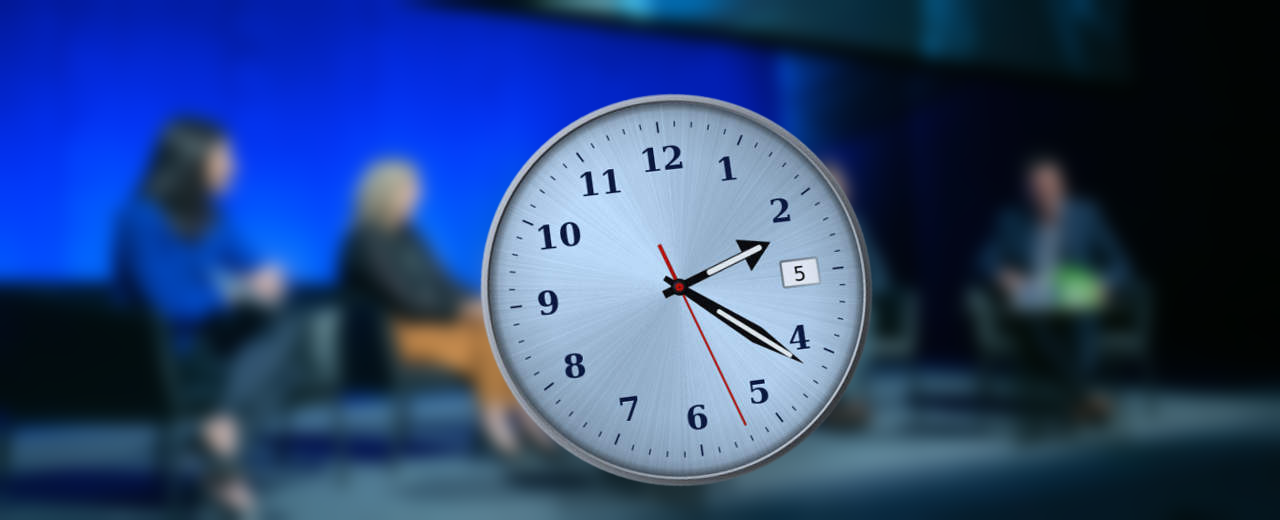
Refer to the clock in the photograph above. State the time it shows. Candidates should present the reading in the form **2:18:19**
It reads **2:21:27**
